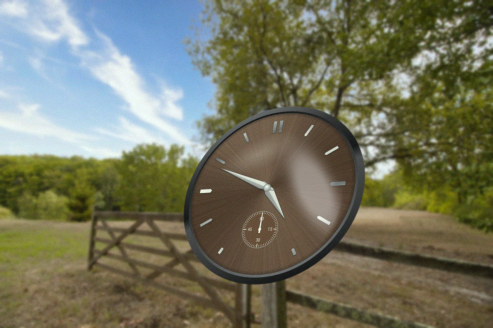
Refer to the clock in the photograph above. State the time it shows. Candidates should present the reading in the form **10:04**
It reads **4:49**
